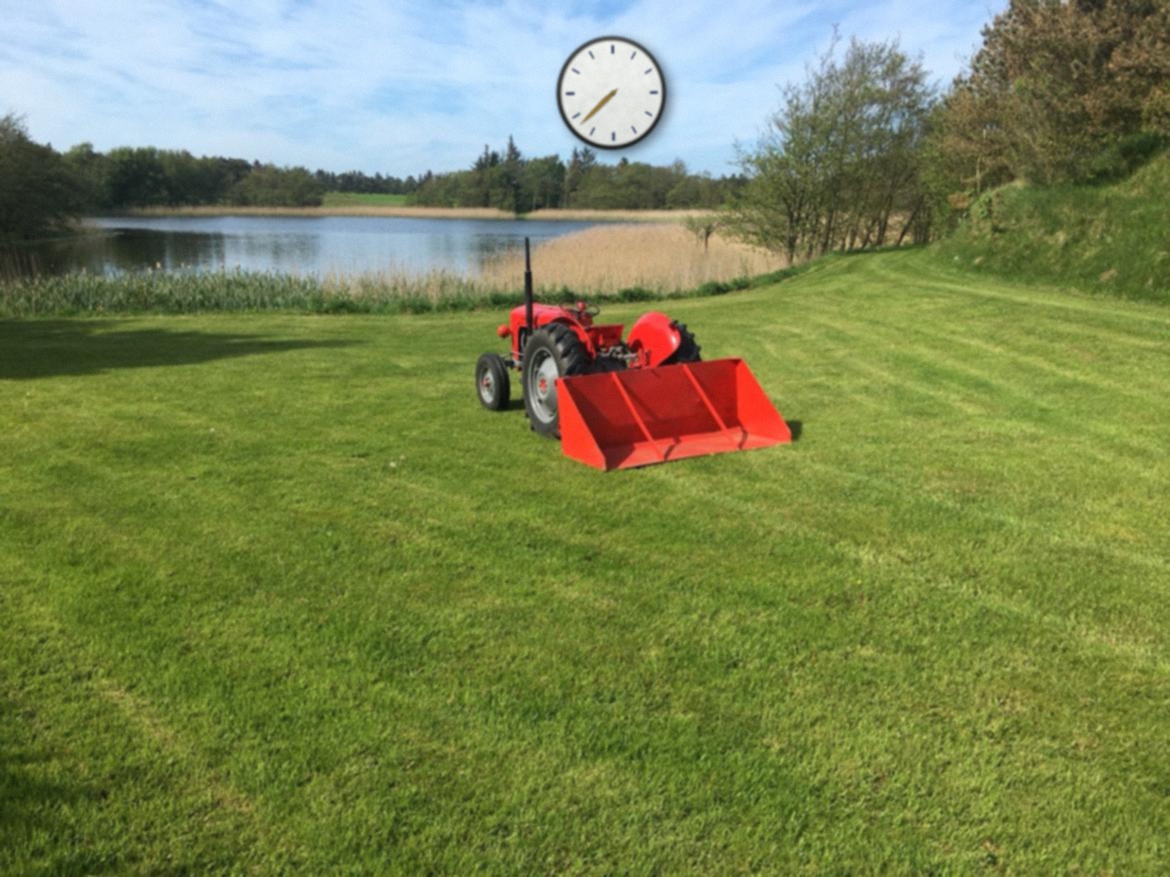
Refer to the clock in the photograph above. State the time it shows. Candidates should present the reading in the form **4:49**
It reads **7:38**
